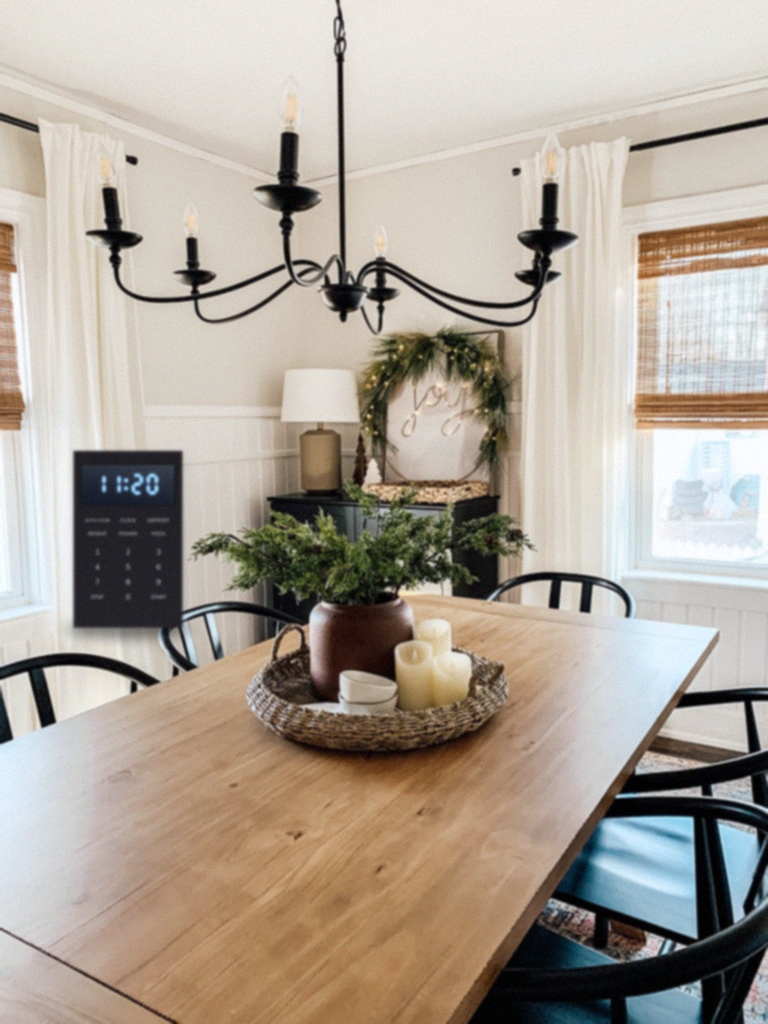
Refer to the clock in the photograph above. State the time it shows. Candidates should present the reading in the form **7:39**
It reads **11:20**
